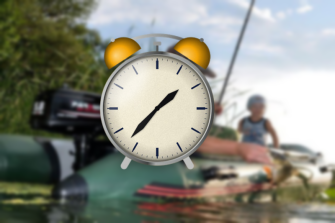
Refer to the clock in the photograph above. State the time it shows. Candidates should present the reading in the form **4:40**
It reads **1:37**
